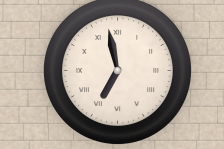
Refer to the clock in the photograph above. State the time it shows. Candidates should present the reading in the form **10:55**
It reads **6:58**
